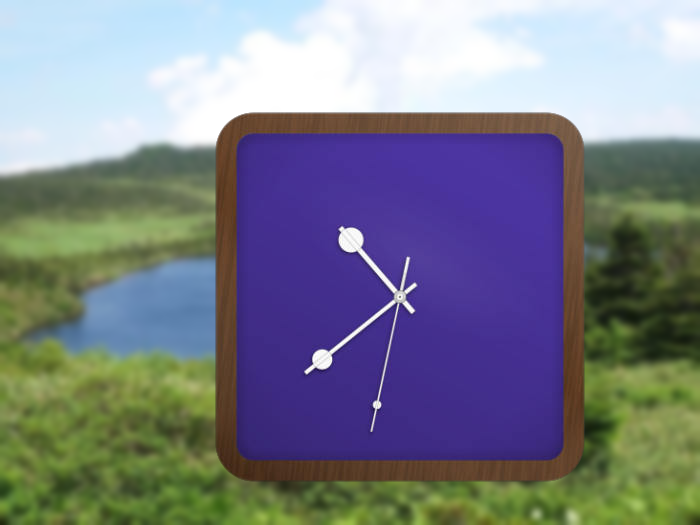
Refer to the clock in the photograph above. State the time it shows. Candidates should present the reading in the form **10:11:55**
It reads **10:38:32**
